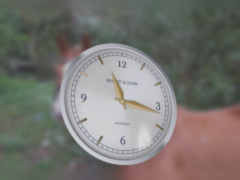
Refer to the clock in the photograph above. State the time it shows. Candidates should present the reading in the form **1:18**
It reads **11:17**
